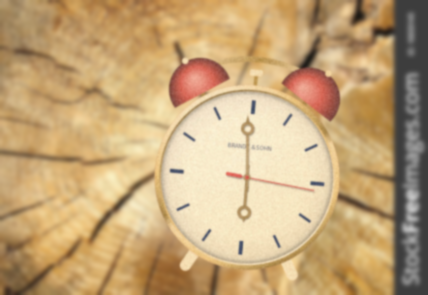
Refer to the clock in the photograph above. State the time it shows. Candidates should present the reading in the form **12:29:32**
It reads **5:59:16**
